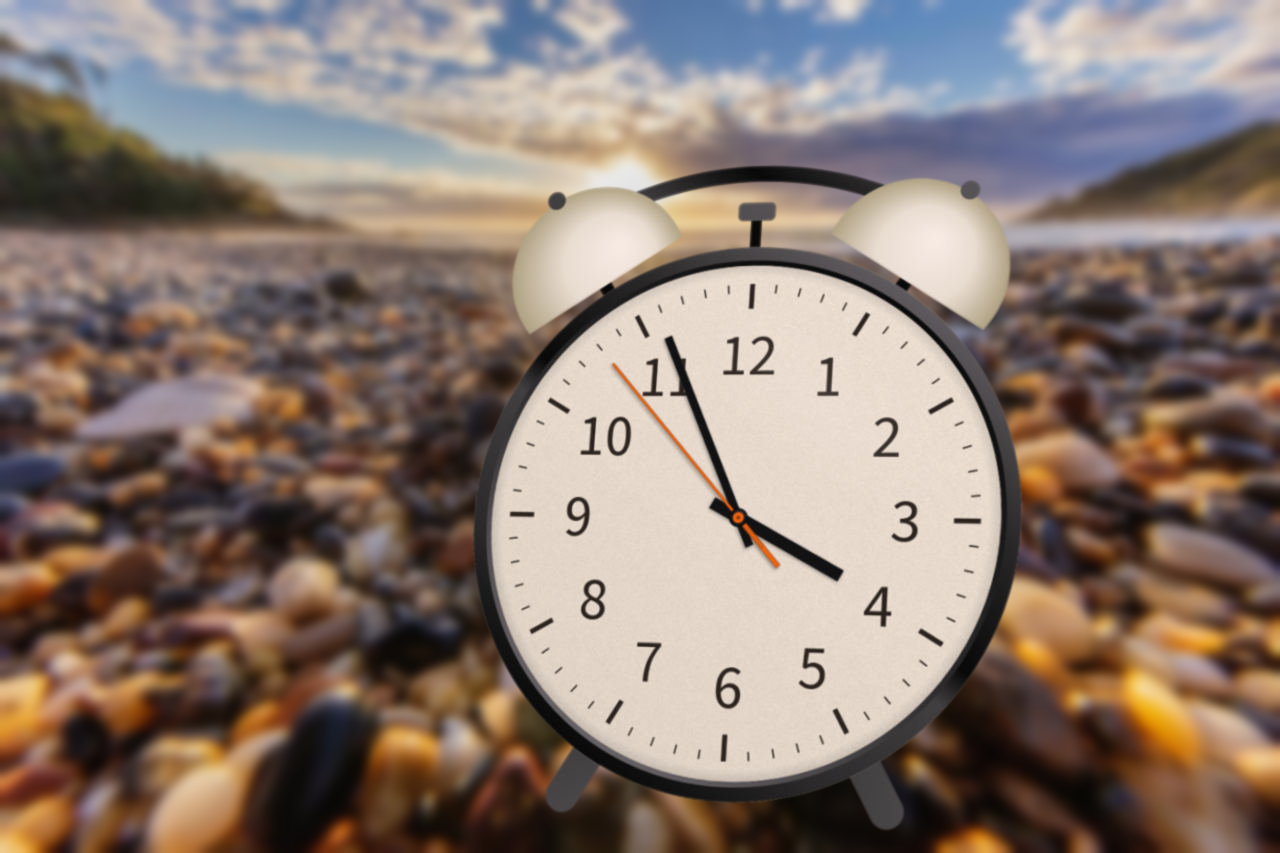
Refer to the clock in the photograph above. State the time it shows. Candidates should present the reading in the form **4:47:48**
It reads **3:55:53**
